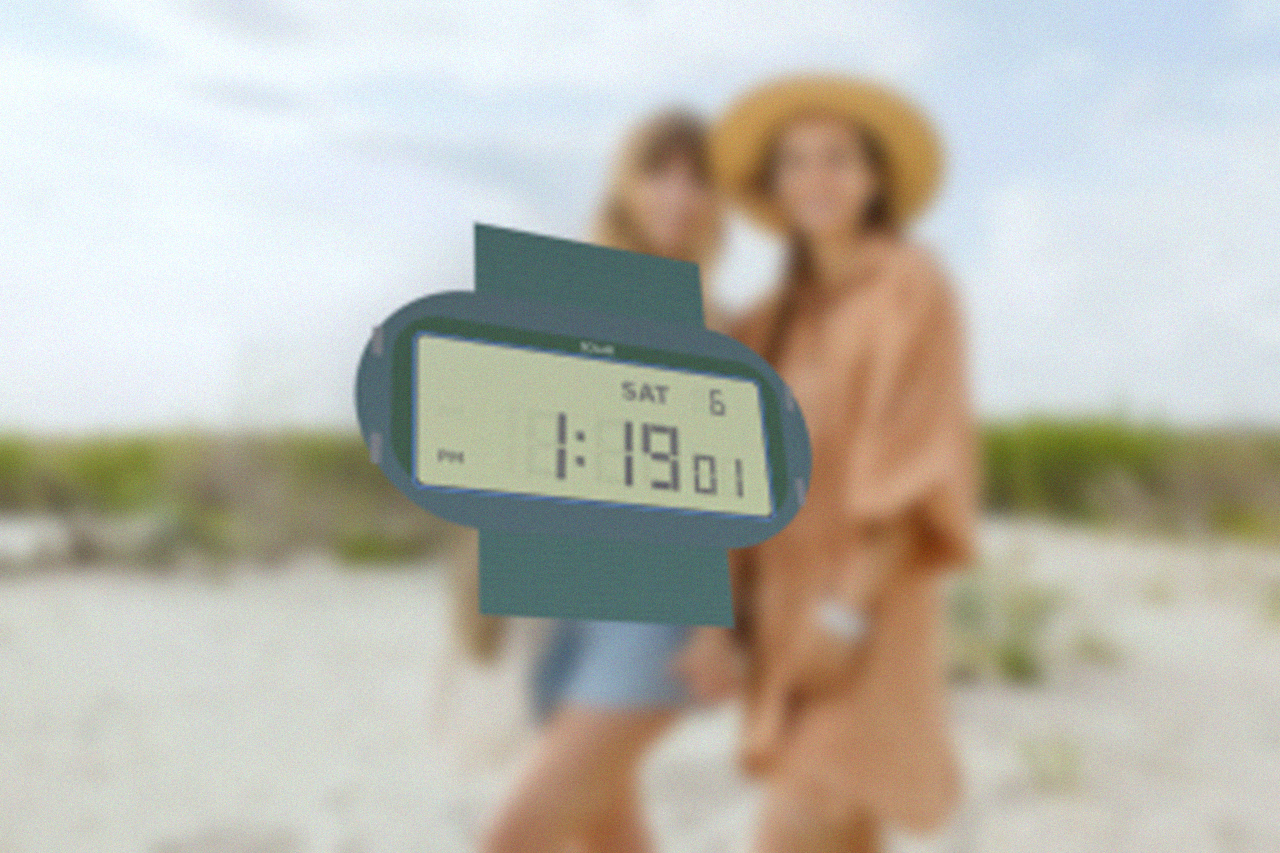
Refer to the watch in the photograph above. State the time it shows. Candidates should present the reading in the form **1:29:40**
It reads **1:19:01**
